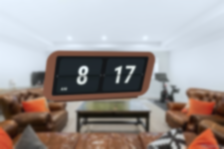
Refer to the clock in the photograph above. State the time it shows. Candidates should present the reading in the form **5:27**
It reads **8:17**
